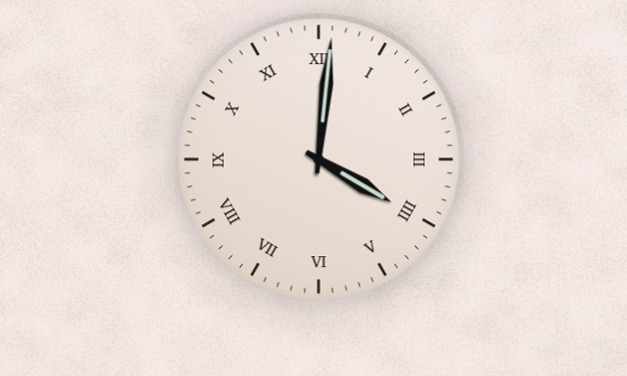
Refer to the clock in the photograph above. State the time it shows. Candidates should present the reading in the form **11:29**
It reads **4:01**
